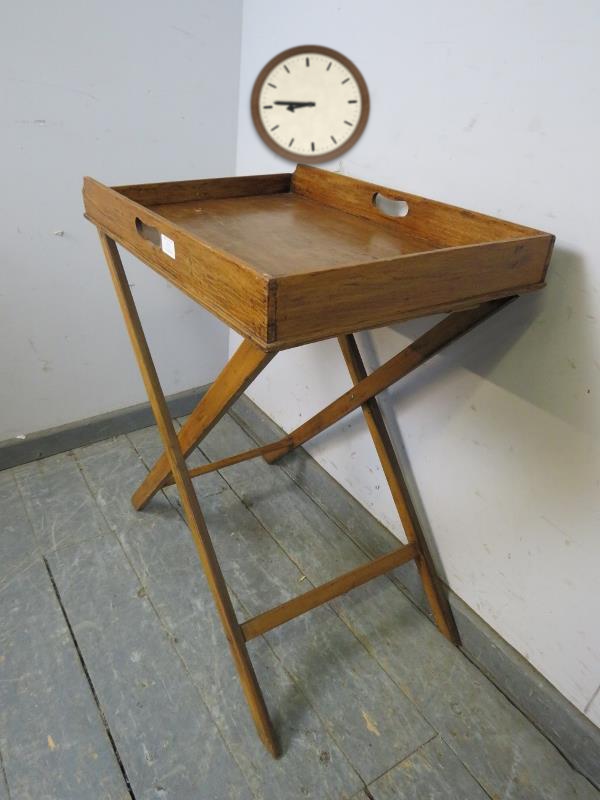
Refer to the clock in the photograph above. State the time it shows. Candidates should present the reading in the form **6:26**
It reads **8:46**
